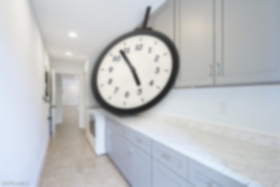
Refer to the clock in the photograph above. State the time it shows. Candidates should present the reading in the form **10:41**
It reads **4:53**
